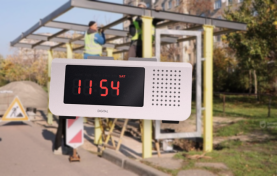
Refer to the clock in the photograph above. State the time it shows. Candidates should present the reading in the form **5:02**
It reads **11:54**
